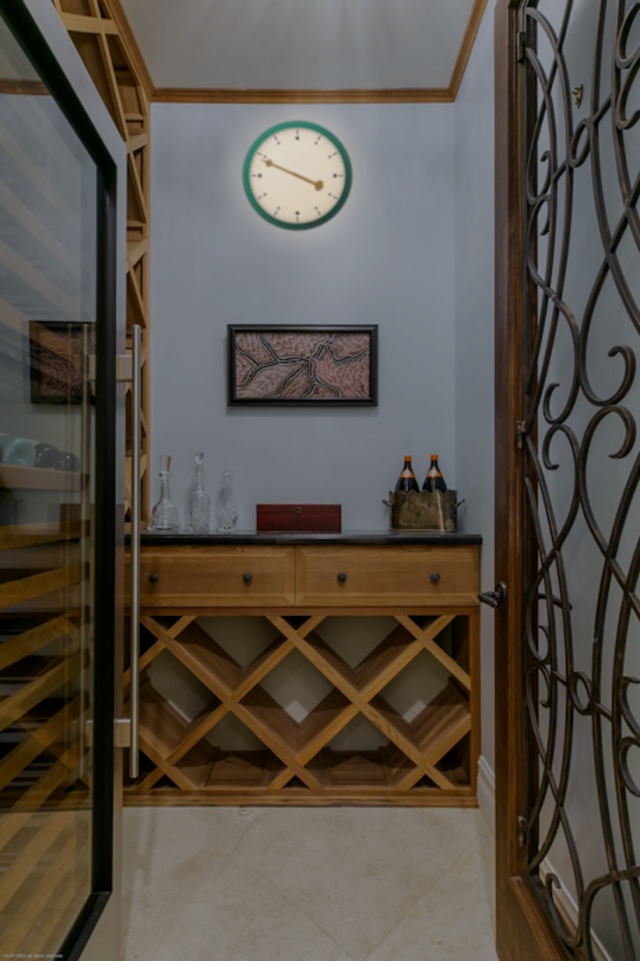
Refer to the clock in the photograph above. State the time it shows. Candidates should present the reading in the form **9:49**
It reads **3:49**
